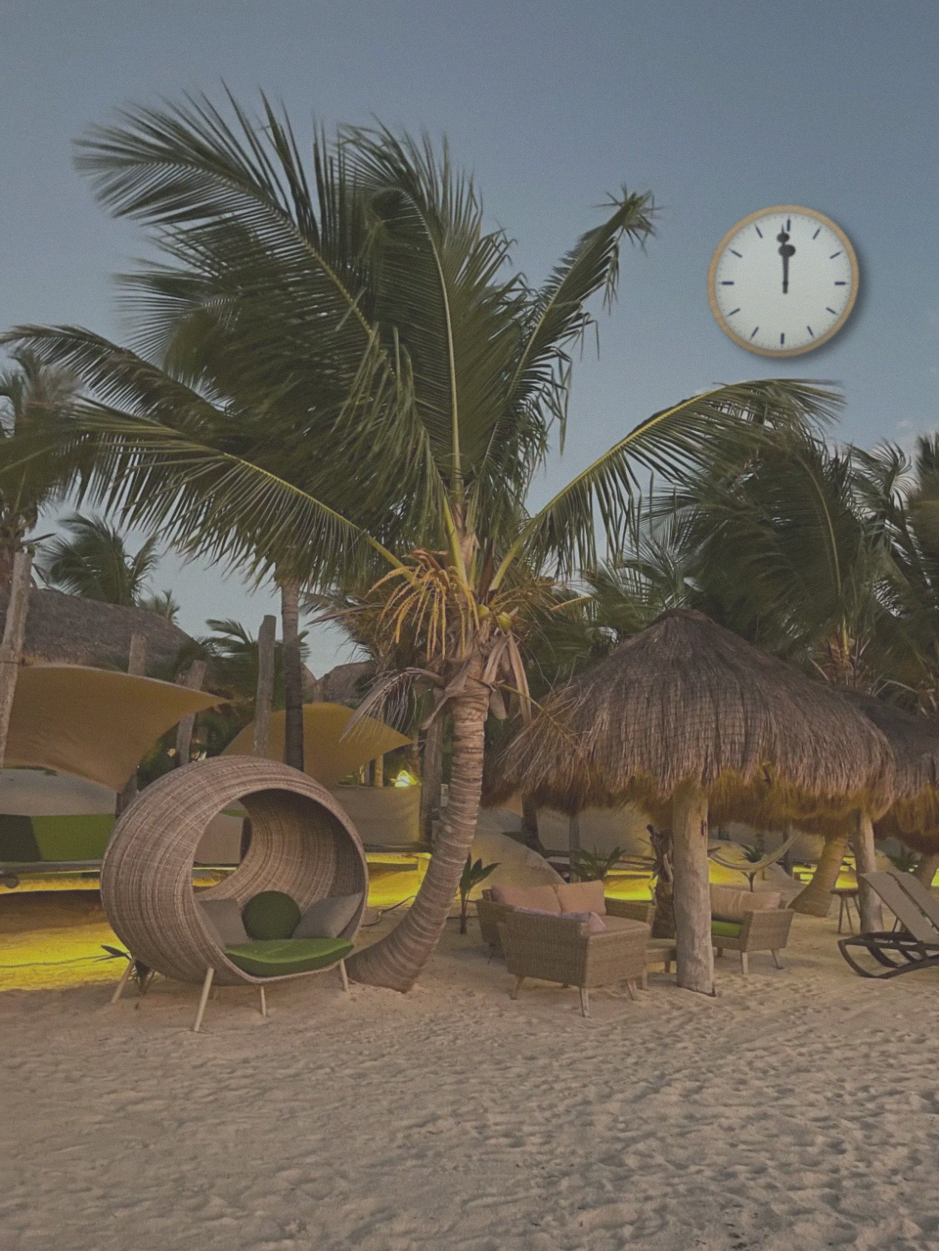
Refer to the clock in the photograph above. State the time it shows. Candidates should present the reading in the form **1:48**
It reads **11:59**
